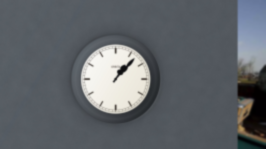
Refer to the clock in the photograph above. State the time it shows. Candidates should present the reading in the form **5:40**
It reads **1:07**
